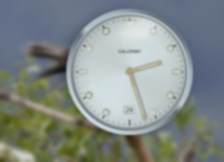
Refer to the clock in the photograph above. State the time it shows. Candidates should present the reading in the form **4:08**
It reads **2:27**
